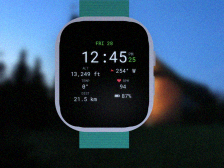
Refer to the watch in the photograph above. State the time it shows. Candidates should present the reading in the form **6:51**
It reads **12:45**
